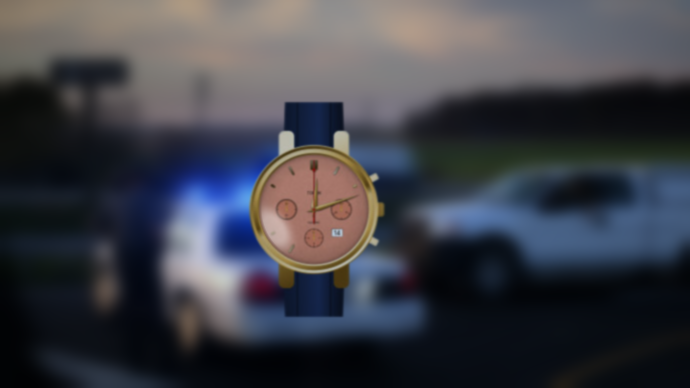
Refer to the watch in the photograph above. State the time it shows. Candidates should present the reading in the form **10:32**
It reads **12:12**
